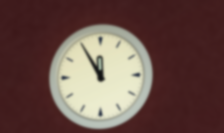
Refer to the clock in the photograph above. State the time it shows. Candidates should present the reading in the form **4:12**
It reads **11:55**
